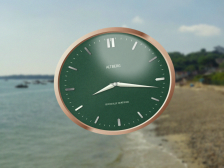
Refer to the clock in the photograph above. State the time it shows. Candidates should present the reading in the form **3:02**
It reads **8:17**
